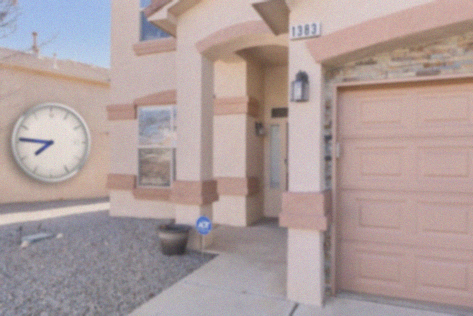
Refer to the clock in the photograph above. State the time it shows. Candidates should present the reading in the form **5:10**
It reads **7:46**
